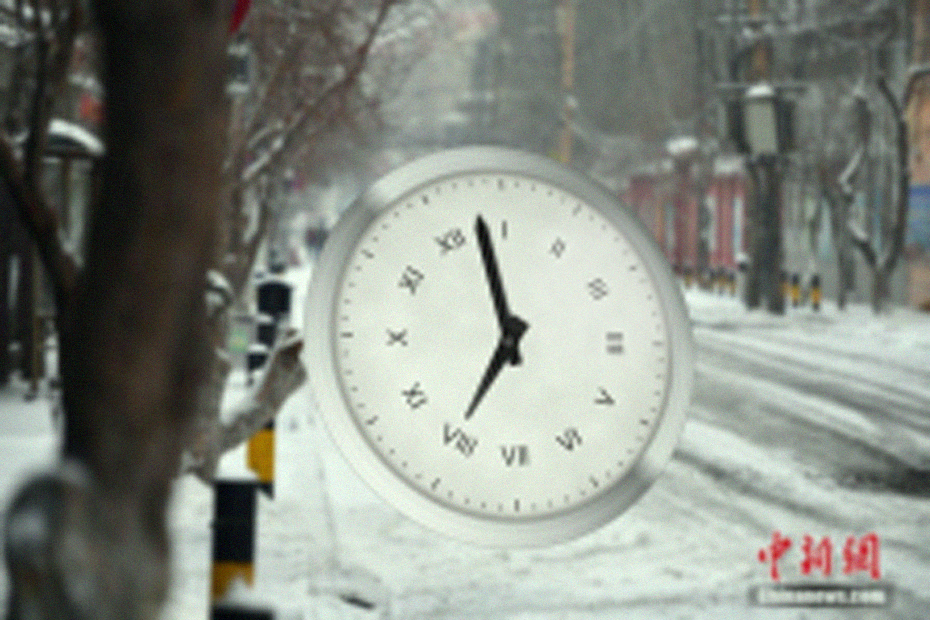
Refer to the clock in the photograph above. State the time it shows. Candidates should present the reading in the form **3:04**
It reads **8:03**
